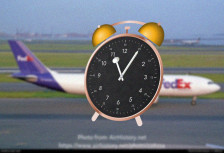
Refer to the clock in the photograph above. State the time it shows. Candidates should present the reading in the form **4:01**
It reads **11:05**
